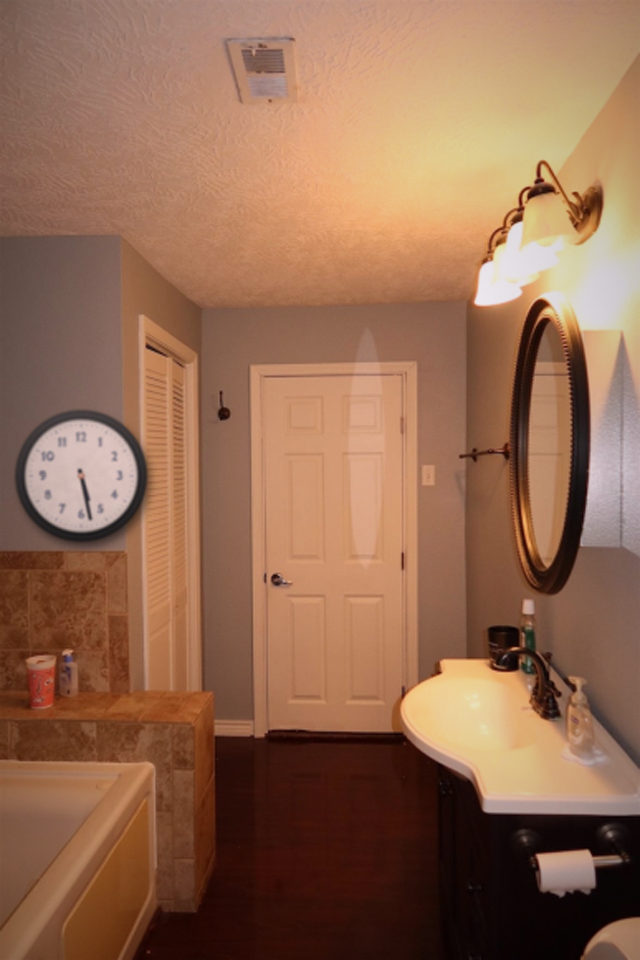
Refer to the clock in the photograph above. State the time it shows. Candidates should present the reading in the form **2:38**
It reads **5:28**
